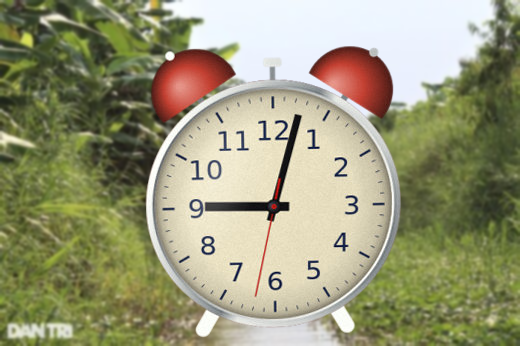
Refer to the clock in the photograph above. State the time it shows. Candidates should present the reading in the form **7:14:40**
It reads **9:02:32**
